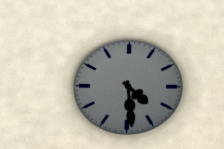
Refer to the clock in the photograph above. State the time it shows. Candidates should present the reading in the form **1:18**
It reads **4:29**
